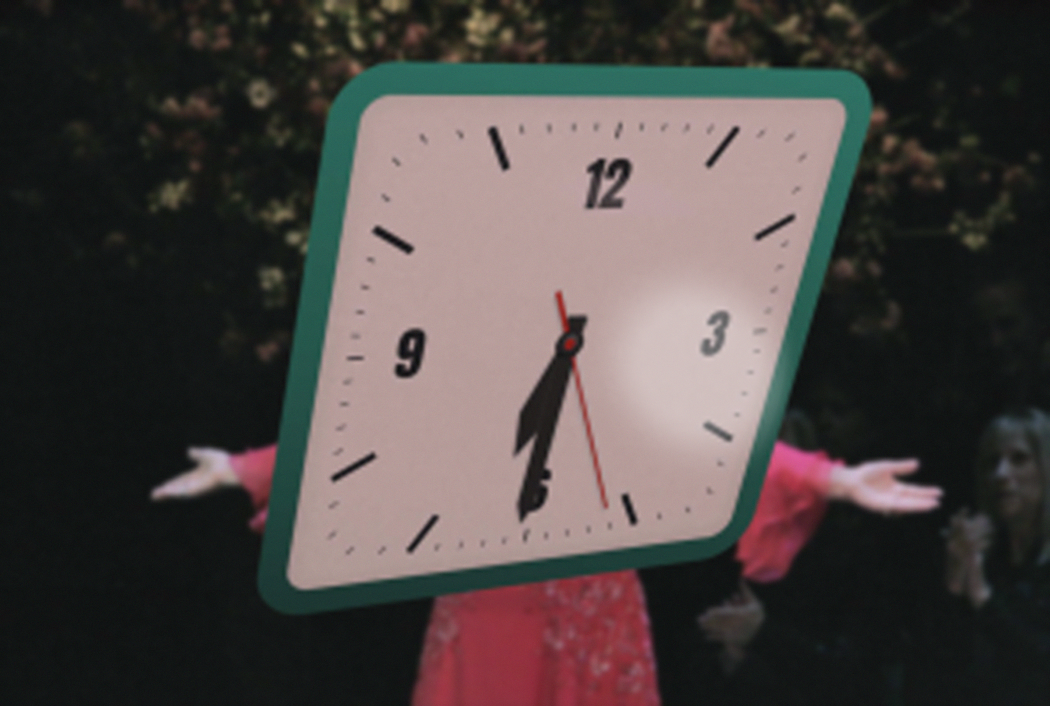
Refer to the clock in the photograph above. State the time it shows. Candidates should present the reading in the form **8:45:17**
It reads **6:30:26**
